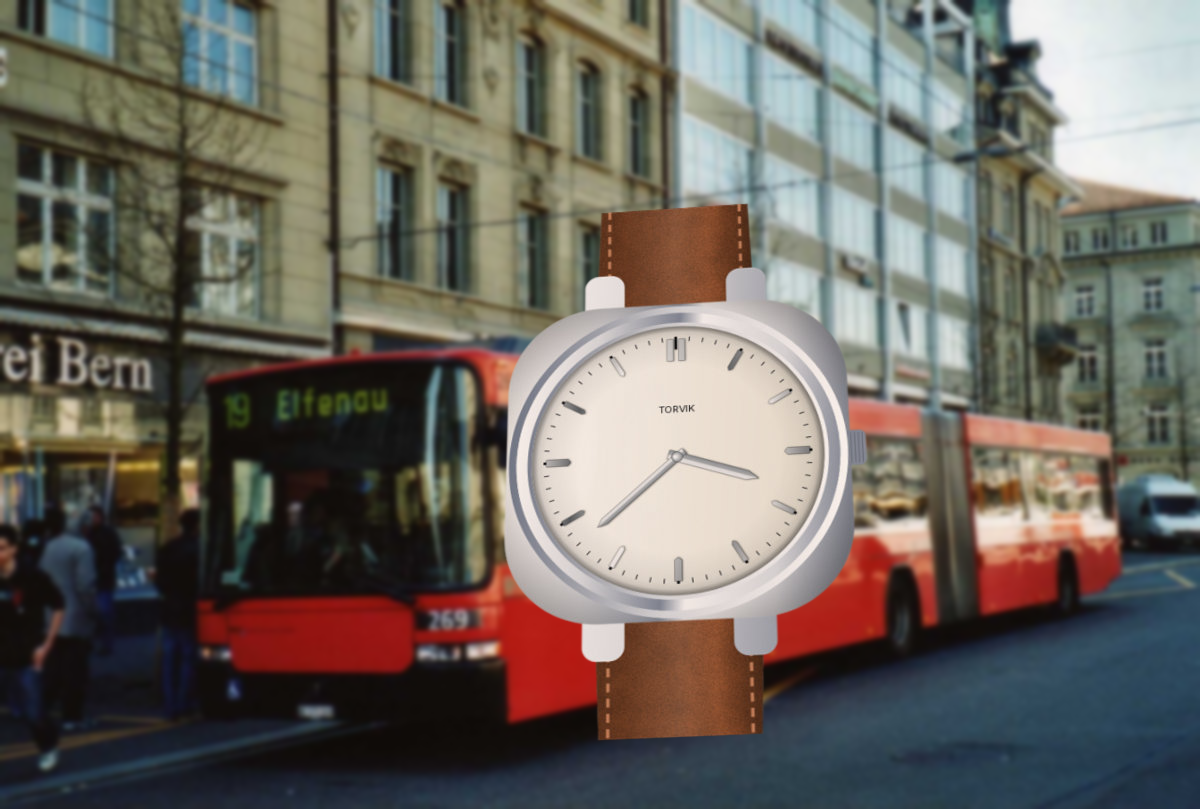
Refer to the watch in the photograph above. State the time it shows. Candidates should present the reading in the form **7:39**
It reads **3:38**
